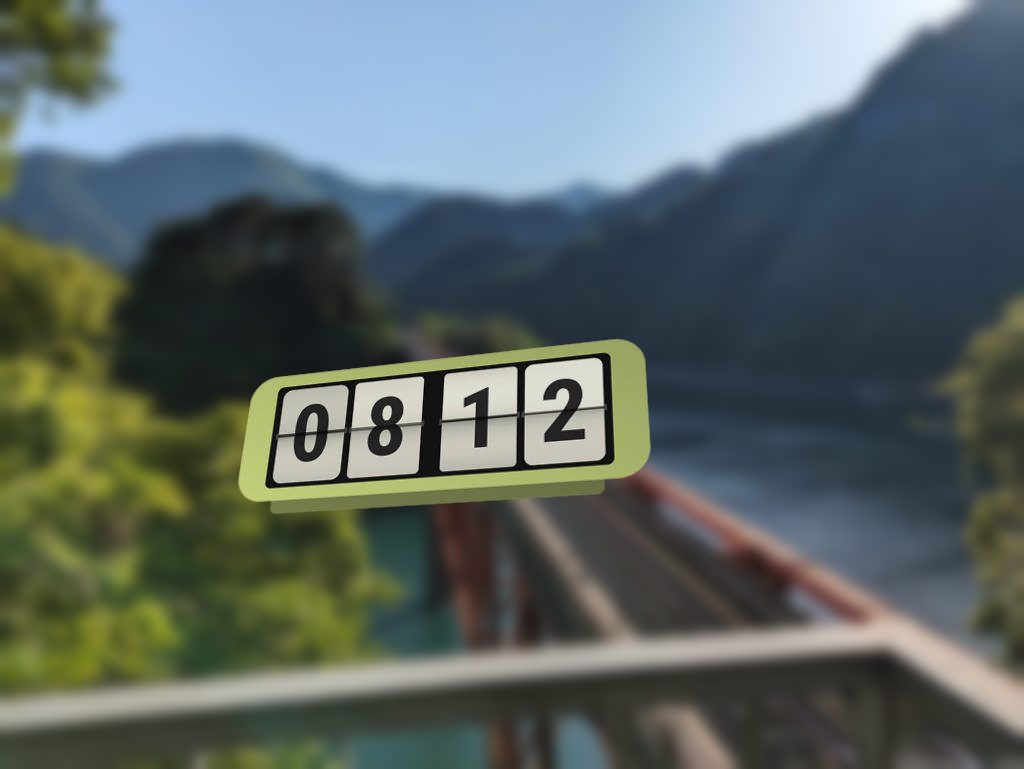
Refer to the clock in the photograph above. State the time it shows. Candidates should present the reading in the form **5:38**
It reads **8:12**
